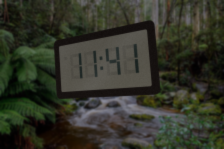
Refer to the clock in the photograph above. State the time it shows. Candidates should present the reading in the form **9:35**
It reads **11:41**
